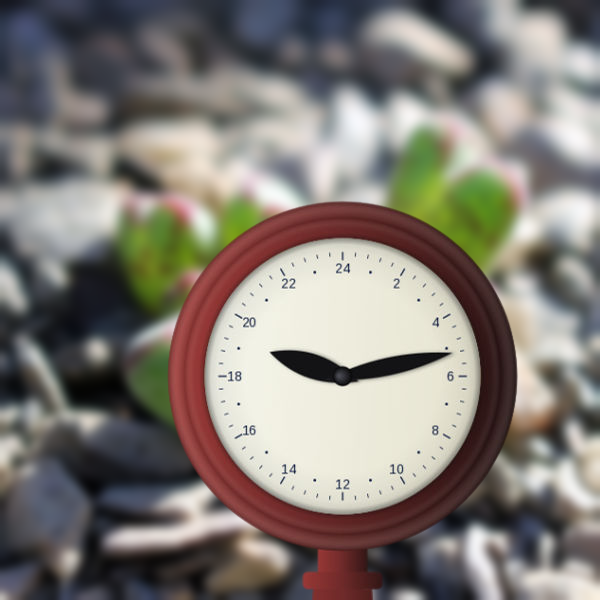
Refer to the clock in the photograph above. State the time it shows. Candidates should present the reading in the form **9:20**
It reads **19:13**
